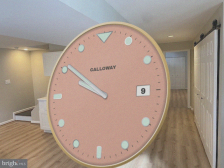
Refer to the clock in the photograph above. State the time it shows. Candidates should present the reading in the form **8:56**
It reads **9:51**
